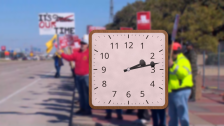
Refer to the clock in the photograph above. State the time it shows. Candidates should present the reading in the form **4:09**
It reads **2:13**
